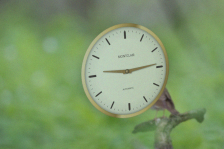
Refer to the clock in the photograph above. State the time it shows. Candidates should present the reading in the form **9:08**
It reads **9:14**
